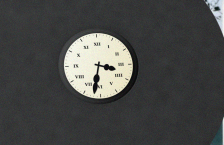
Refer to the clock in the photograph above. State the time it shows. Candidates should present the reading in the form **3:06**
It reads **3:32**
